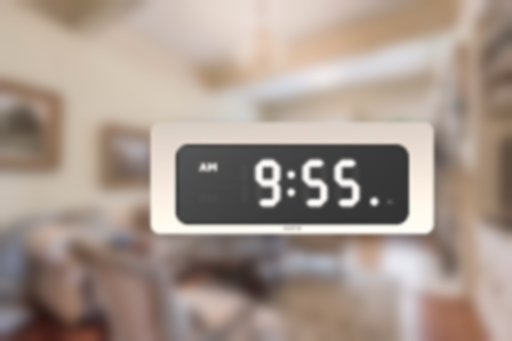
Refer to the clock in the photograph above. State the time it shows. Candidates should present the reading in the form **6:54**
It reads **9:55**
